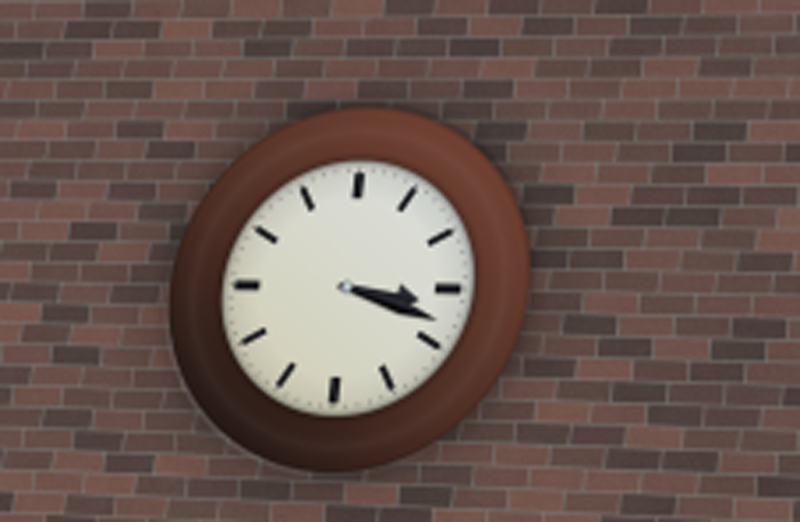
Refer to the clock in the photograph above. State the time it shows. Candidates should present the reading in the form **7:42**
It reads **3:18**
